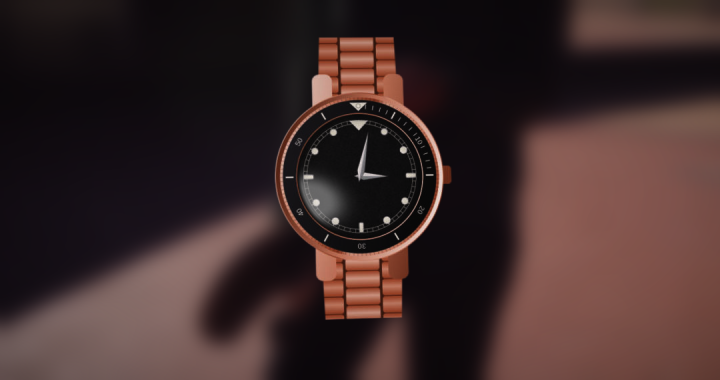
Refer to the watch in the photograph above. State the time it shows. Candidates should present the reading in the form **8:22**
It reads **3:02**
